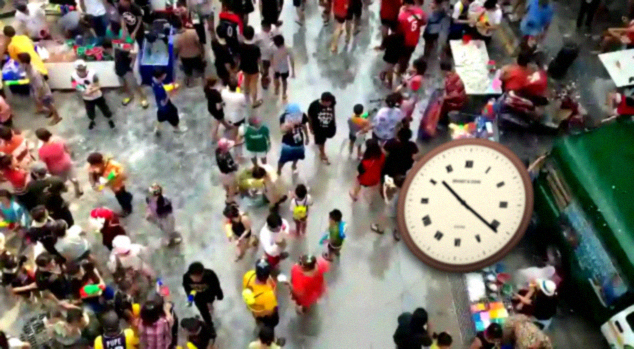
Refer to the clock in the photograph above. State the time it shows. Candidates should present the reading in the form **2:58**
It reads **10:21**
